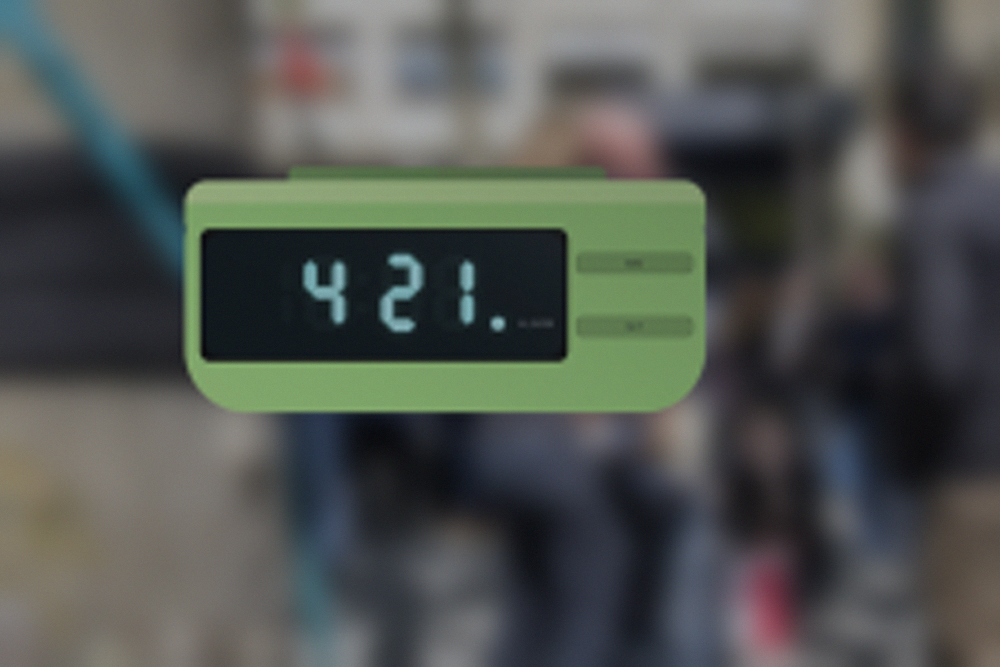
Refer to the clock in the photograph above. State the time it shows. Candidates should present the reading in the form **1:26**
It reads **4:21**
